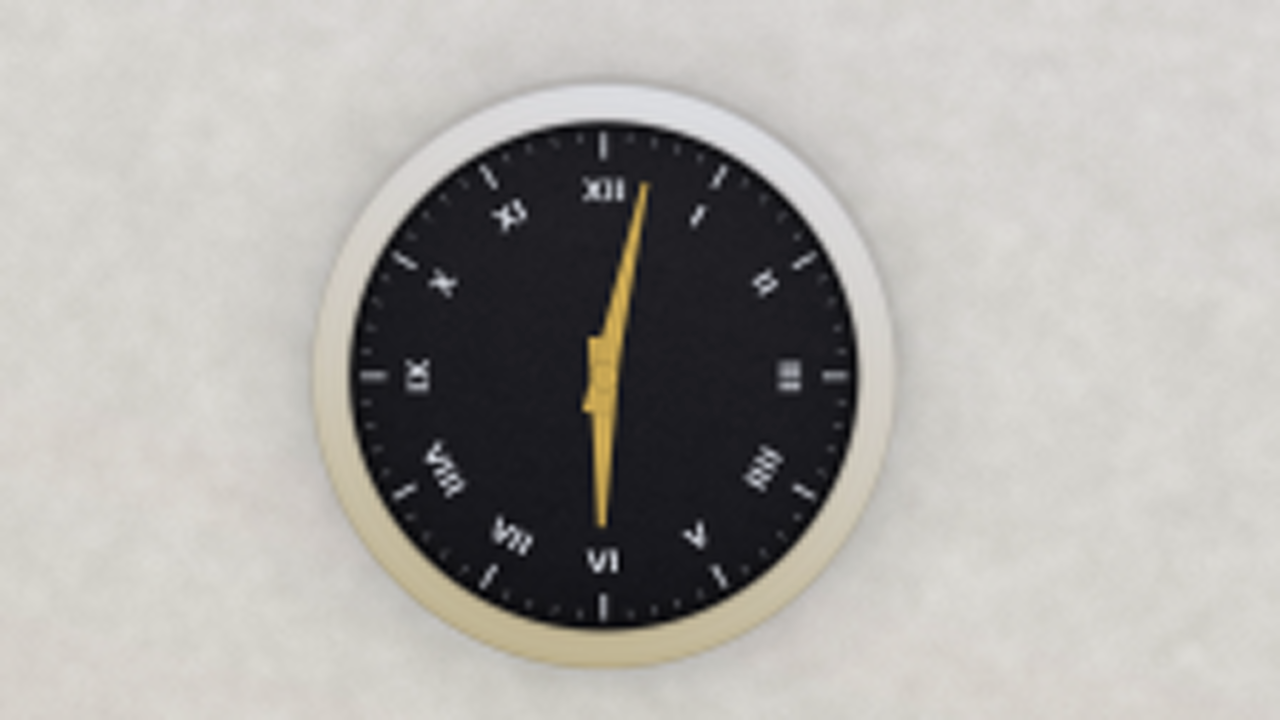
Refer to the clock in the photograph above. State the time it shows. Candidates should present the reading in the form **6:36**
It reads **6:02**
